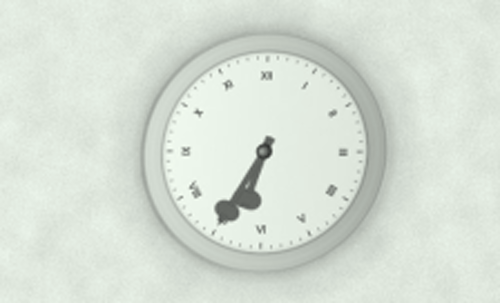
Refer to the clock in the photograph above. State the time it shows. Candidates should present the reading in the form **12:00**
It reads **6:35**
